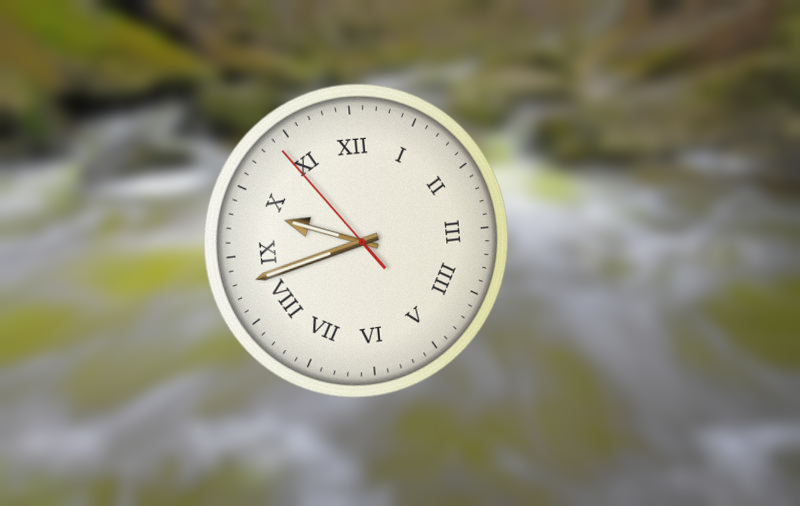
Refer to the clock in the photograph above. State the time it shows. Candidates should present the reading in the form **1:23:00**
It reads **9:42:54**
